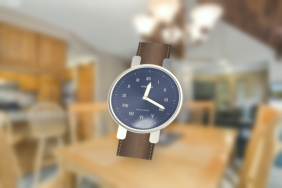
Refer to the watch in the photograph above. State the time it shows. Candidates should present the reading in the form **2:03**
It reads **12:19**
